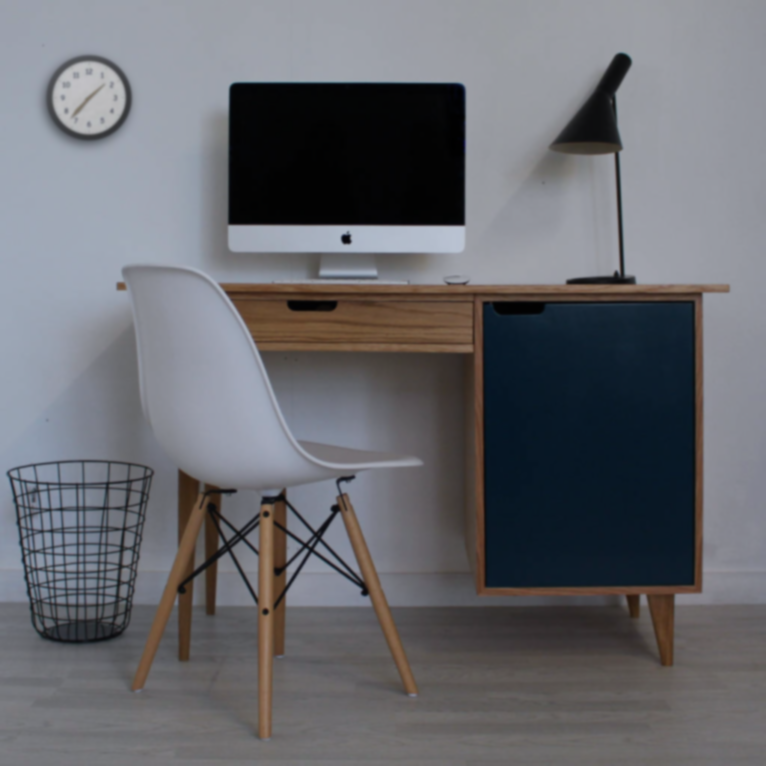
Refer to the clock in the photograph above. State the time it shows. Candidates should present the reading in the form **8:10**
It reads **1:37**
